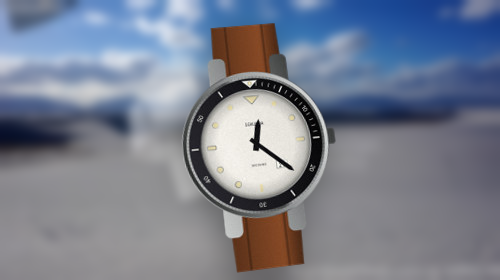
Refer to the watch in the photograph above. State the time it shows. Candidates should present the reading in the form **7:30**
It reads **12:22**
